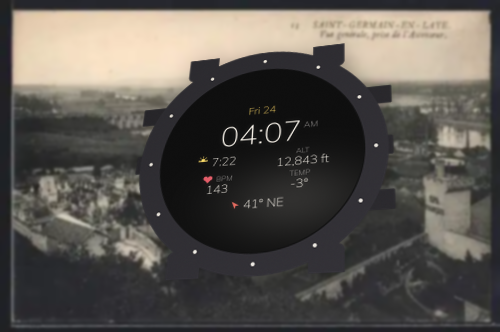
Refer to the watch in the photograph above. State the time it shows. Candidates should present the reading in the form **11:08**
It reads **4:07**
